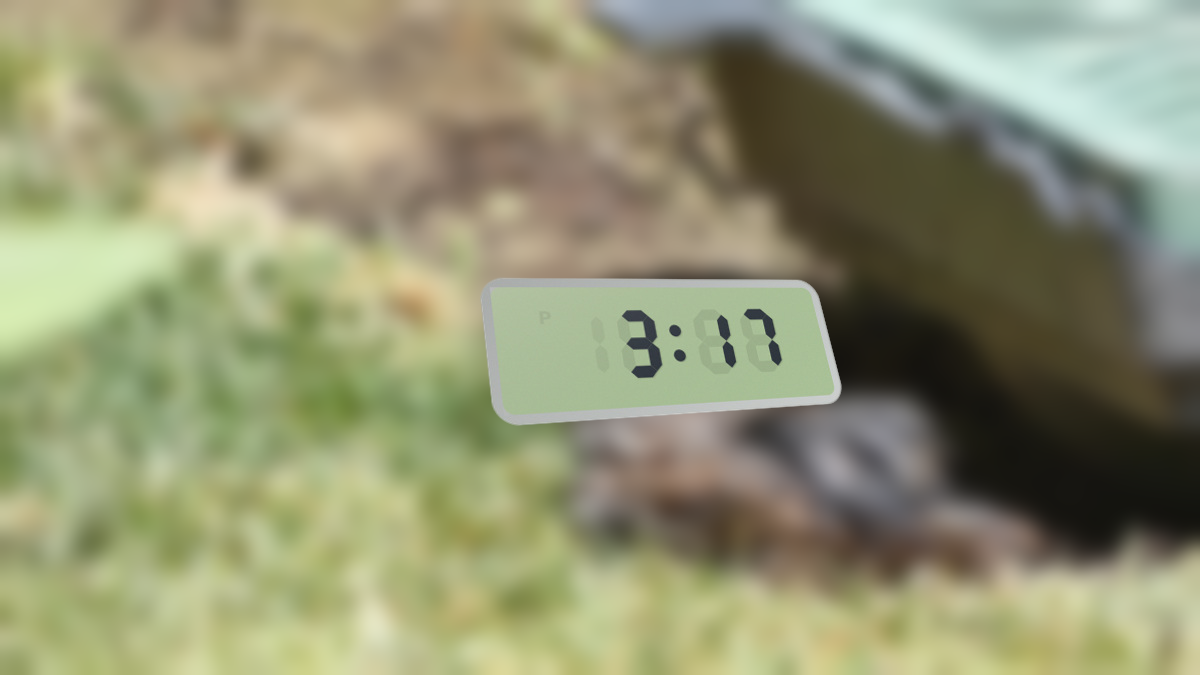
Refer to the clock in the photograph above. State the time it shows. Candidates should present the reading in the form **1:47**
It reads **3:17**
